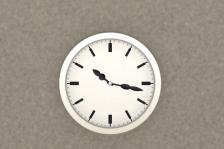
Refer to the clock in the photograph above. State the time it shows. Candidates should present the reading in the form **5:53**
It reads **10:17**
